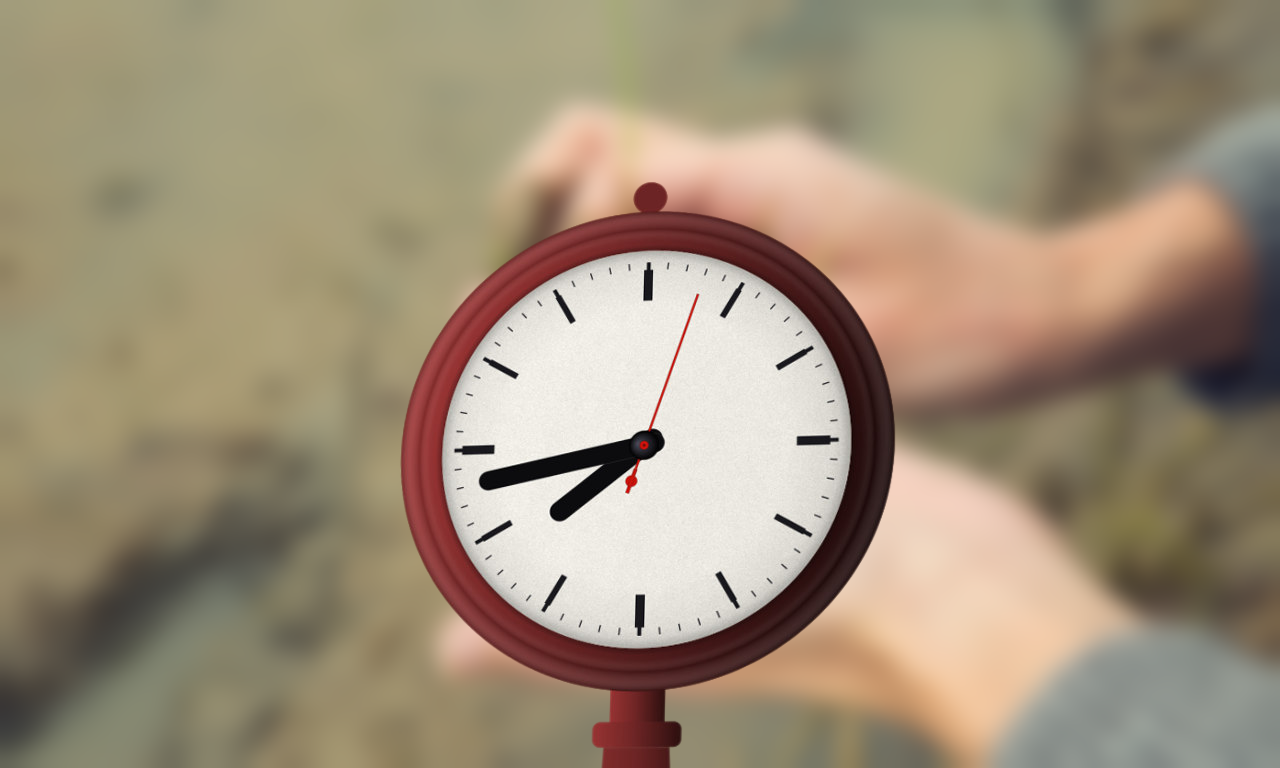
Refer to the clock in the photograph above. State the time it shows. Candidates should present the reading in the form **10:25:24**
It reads **7:43:03**
